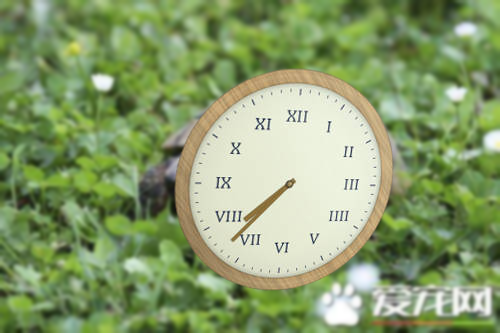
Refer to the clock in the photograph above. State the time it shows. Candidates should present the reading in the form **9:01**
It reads **7:37**
